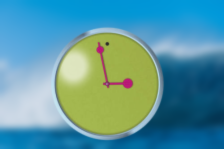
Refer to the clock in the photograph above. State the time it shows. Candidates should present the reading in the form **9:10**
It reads **2:58**
